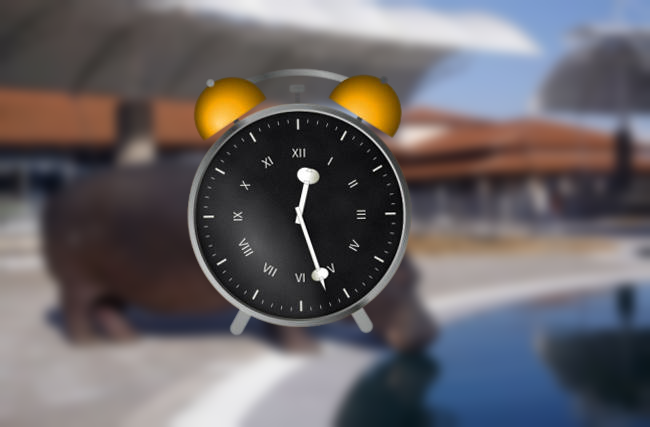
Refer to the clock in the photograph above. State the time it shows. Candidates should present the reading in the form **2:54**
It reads **12:27**
